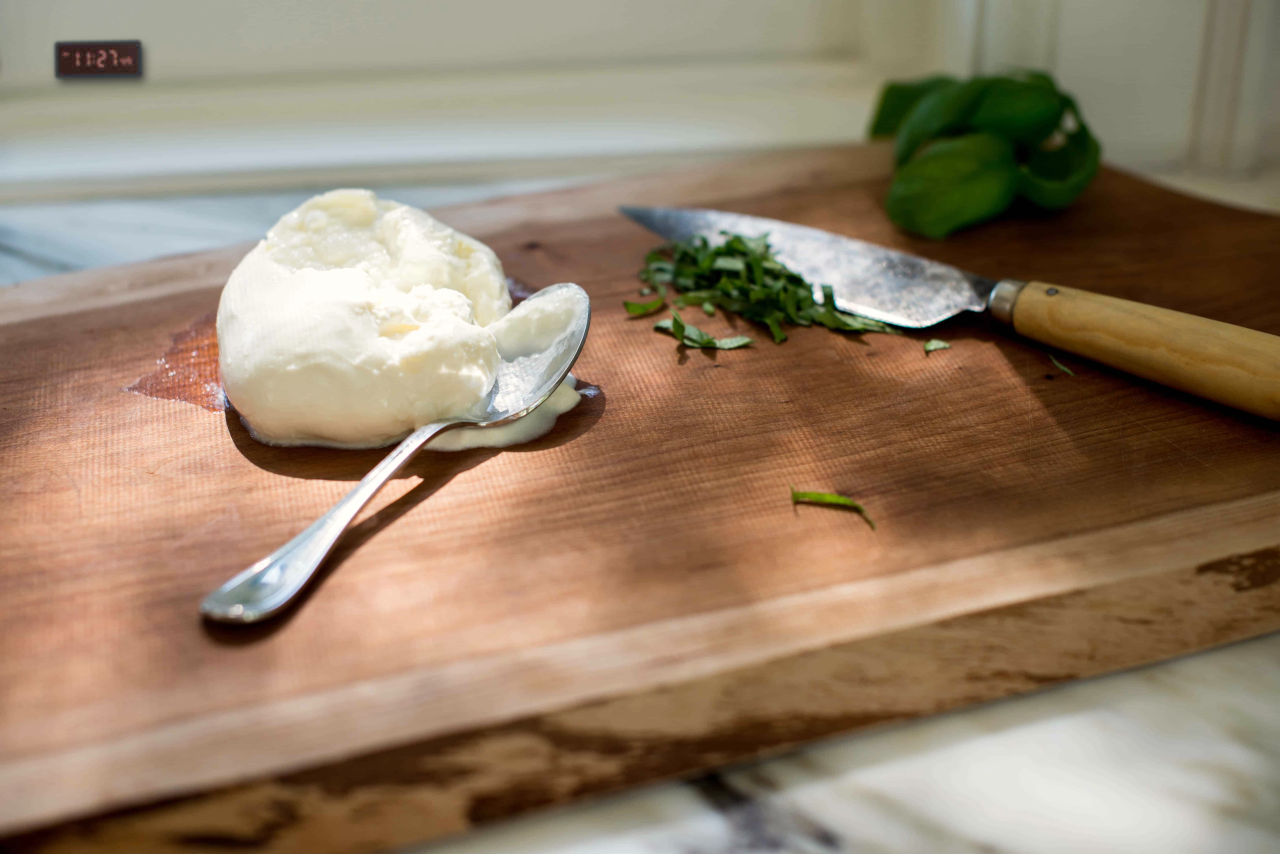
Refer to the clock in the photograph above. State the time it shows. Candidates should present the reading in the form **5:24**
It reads **11:27**
